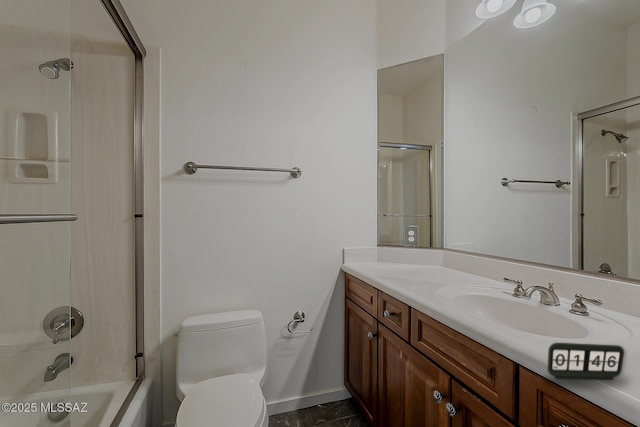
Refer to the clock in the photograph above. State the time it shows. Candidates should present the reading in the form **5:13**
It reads **1:46**
